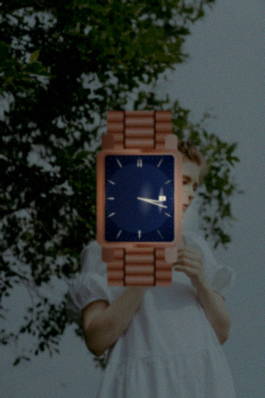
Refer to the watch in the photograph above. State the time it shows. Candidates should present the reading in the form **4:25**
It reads **3:18**
